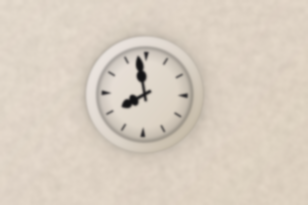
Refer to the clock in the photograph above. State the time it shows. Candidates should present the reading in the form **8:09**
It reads **7:58**
